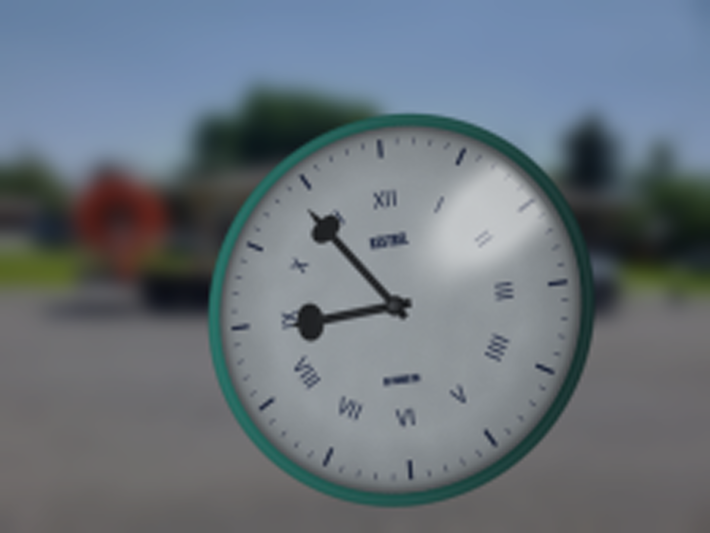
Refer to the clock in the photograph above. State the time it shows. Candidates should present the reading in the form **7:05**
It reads **8:54**
